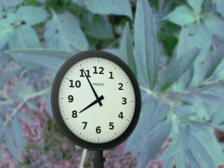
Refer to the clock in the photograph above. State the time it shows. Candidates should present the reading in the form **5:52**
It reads **7:55**
